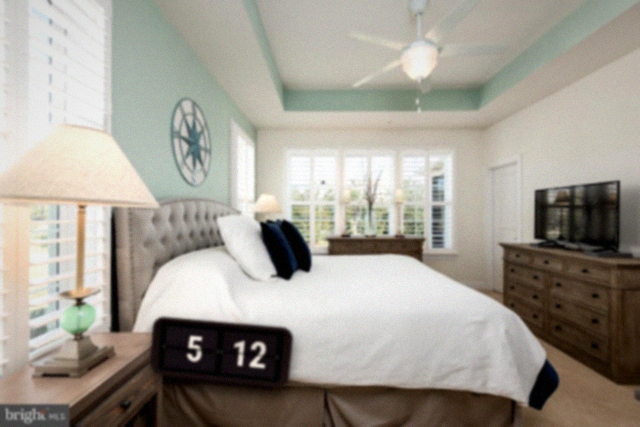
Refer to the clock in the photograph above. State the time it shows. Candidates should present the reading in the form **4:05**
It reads **5:12**
